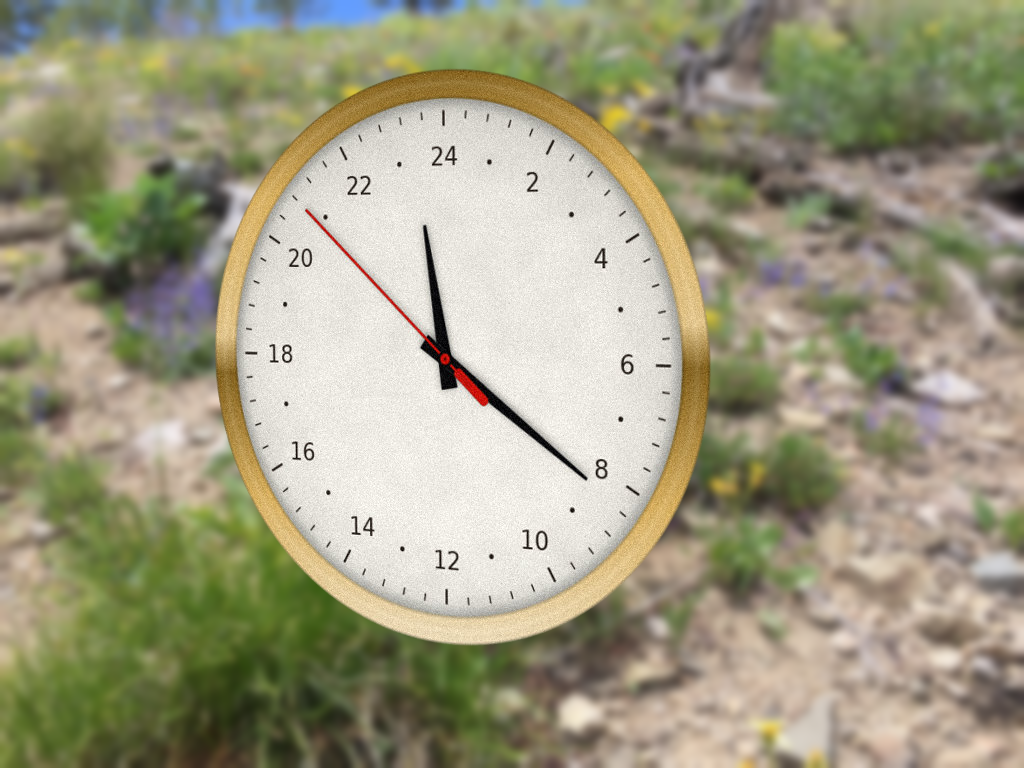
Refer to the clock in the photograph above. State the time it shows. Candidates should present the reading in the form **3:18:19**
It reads **23:20:52**
